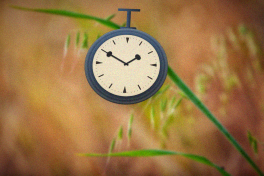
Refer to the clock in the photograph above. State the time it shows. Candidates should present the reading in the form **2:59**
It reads **1:50**
